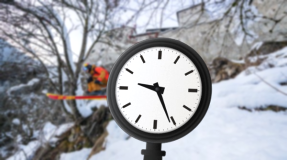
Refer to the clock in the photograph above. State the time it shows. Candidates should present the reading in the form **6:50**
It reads **9:26**
